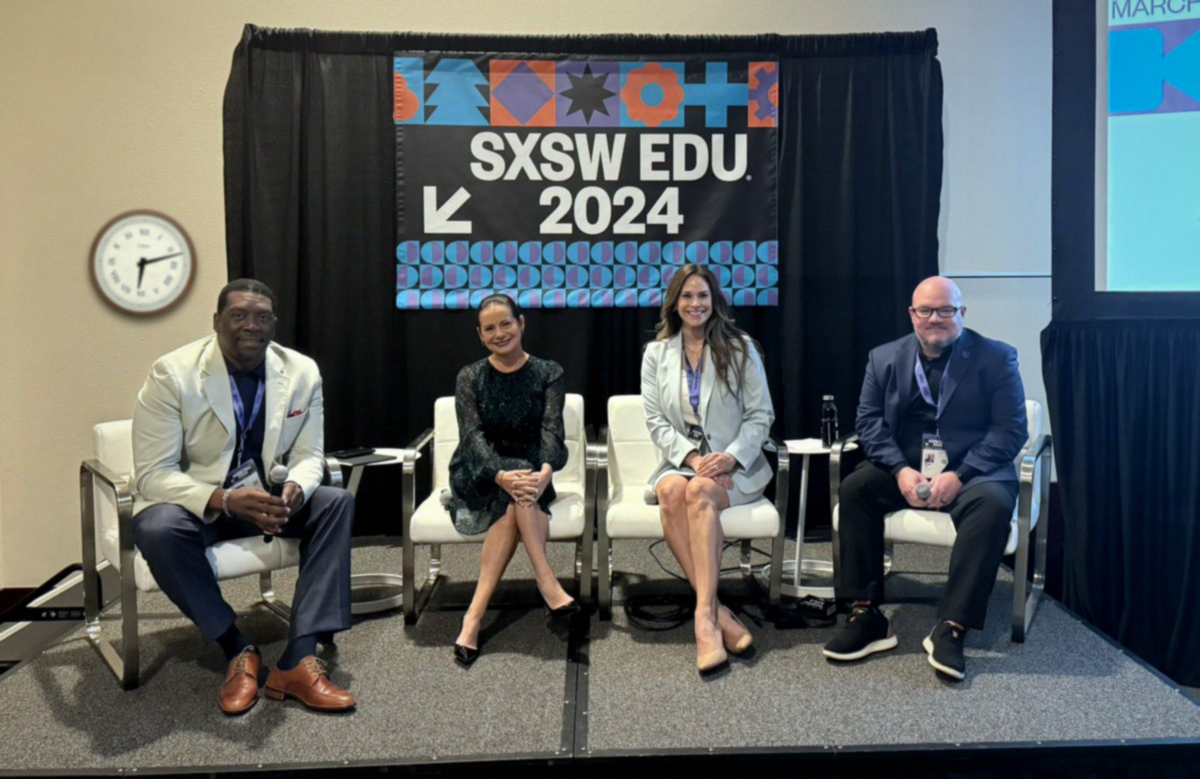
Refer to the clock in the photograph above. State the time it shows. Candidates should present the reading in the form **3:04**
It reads **6:12**
